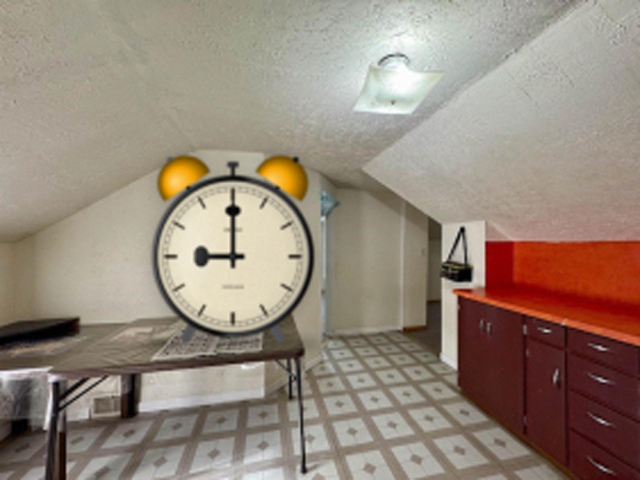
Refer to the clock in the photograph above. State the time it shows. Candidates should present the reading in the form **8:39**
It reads **9:00**
